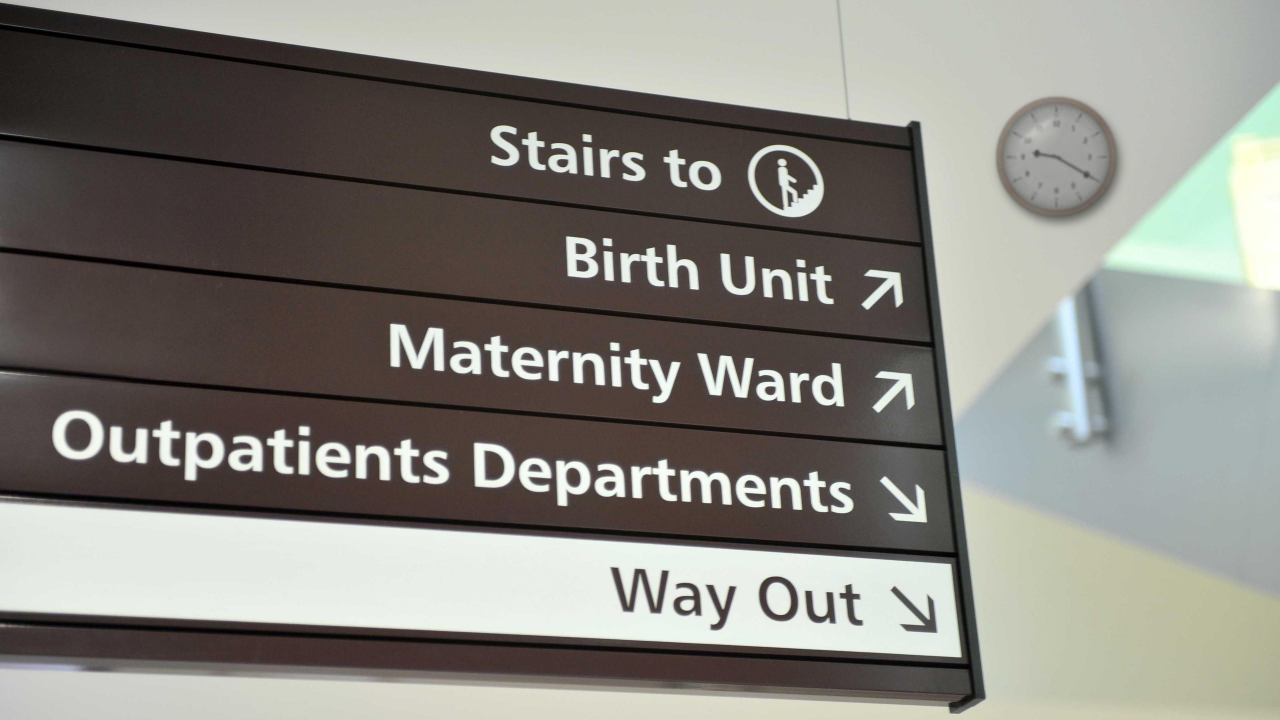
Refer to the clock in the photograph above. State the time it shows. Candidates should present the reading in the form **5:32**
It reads **9:20**
